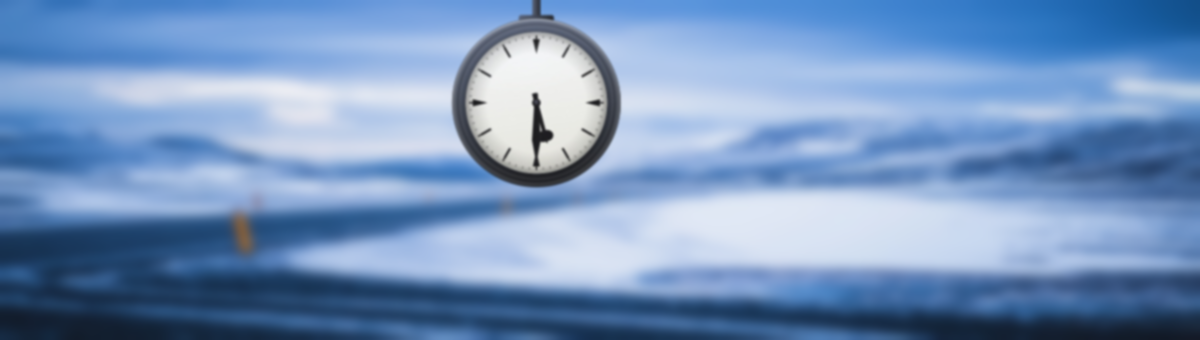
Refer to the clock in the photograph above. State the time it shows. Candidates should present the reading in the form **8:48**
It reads **5:30**
